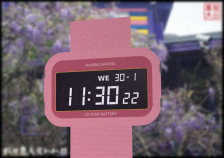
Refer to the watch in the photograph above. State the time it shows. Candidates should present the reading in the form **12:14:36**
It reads **11:30:22**
